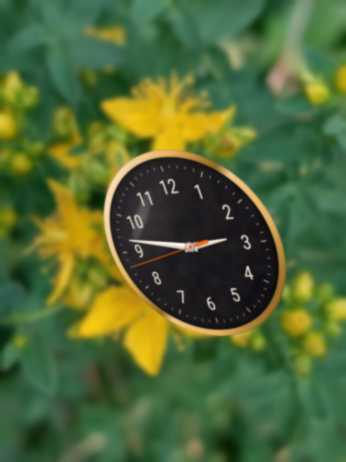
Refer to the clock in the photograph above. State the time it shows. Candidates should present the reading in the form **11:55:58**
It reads **2:46:43**
